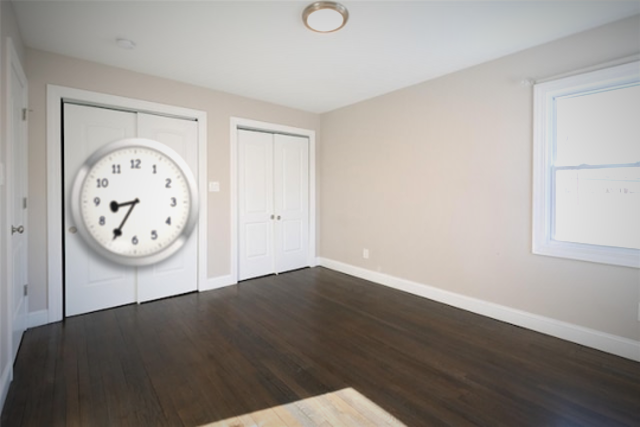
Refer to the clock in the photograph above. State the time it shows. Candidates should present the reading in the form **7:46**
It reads **8:35**
